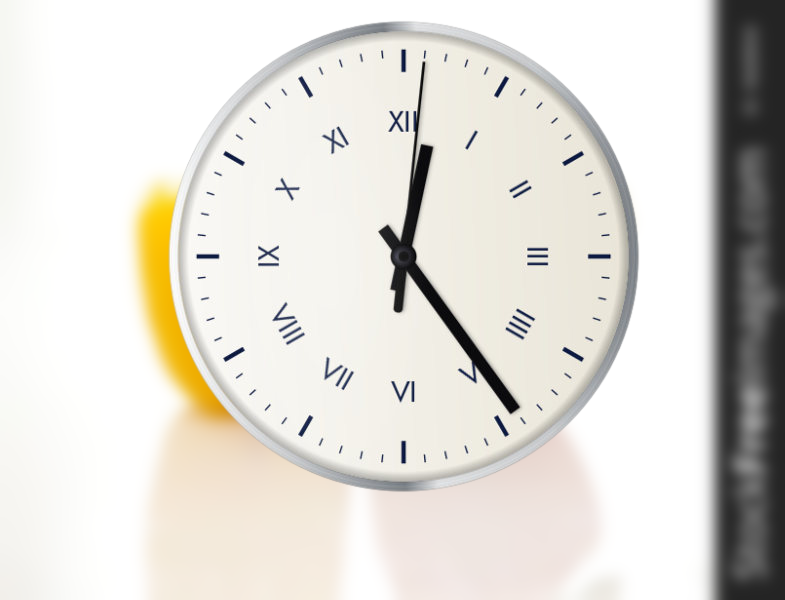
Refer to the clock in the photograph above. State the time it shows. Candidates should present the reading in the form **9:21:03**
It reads **12:24:01**
